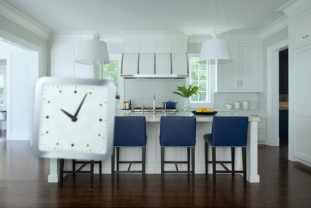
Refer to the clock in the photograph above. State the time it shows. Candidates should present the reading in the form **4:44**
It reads **10:04**
